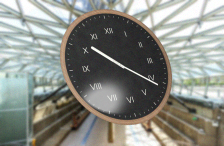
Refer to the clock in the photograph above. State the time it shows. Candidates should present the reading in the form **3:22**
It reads **10:21**
